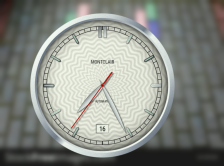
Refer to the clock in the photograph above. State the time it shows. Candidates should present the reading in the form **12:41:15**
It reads **7:25:36**
